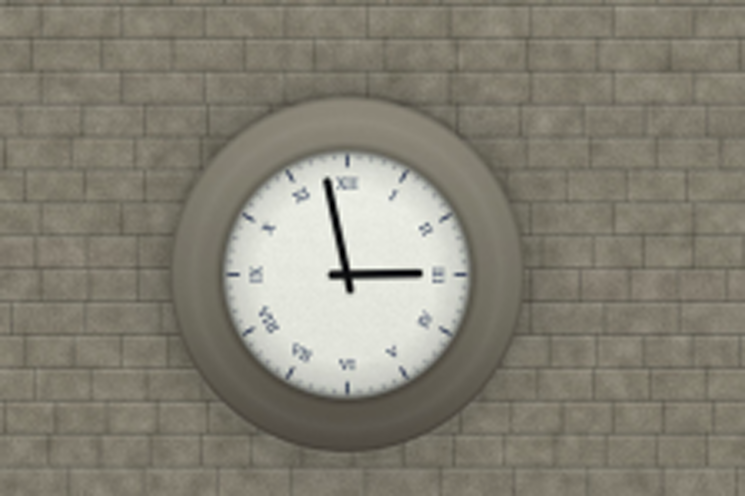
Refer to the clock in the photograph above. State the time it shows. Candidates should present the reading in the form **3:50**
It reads **2:58**
